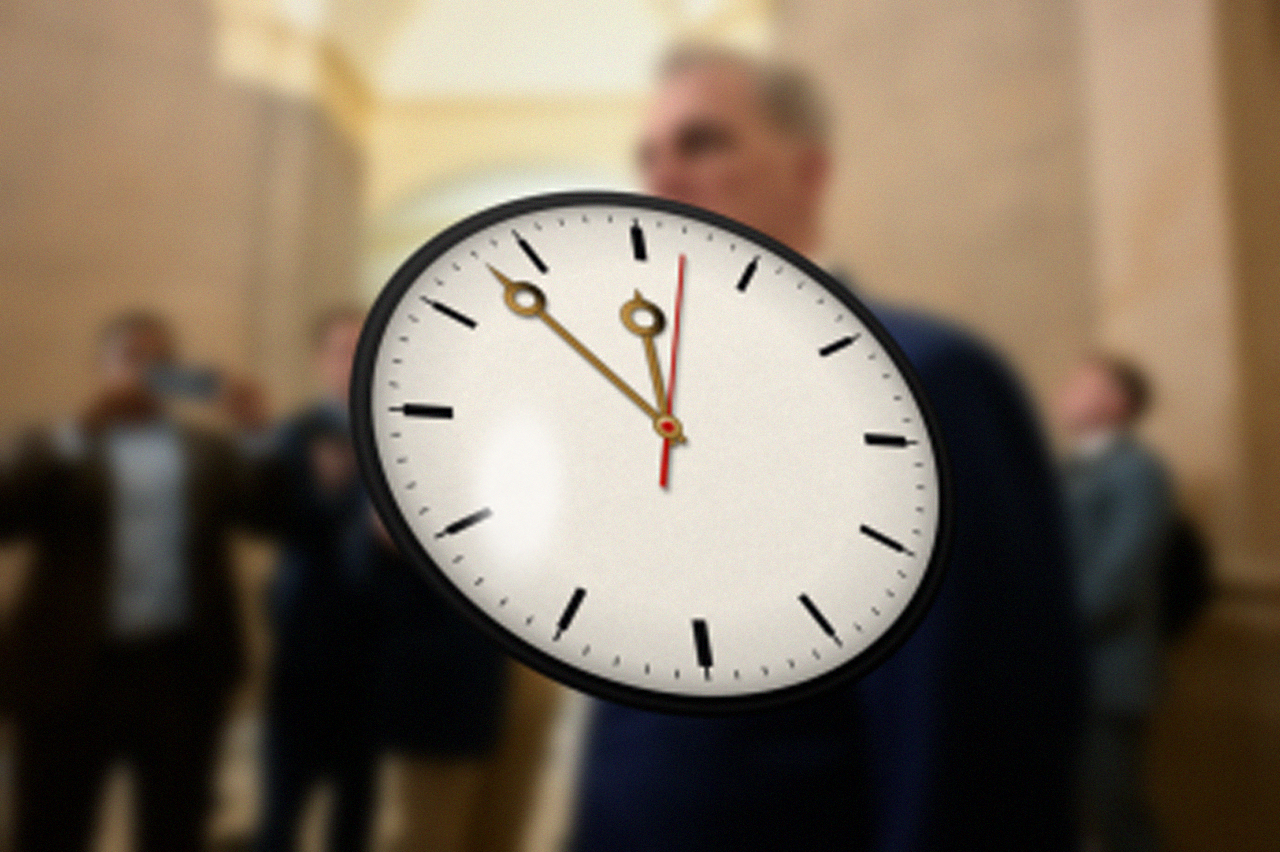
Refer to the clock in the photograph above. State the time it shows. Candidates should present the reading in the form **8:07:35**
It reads **11:53:02**
